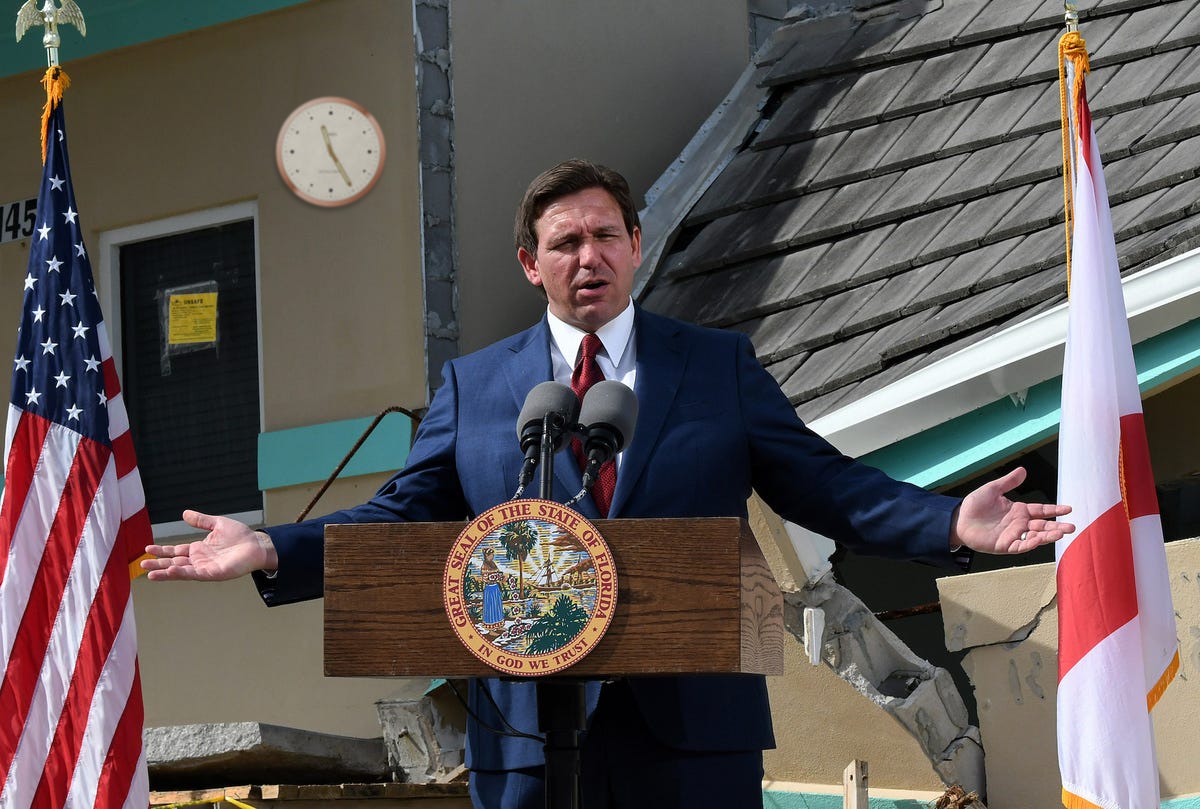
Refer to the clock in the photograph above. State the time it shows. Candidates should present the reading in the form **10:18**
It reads **11:25**
